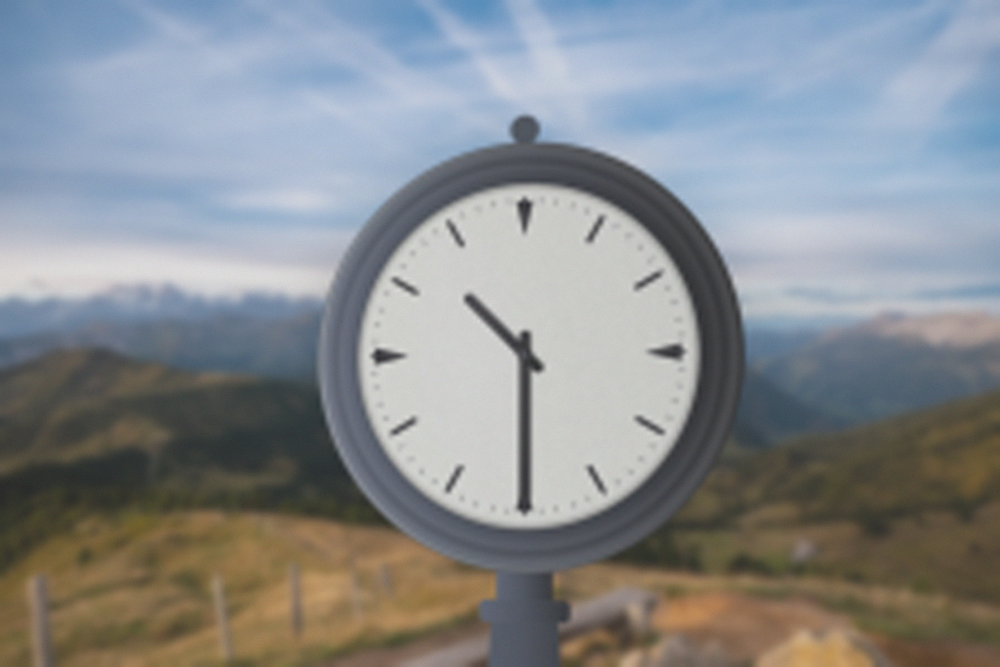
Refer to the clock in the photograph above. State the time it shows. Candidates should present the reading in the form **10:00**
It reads **10:30**
